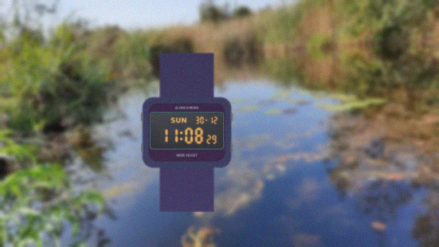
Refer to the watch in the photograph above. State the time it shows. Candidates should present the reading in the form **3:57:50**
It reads **11:08:29**
